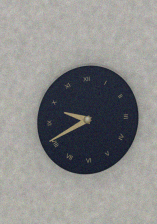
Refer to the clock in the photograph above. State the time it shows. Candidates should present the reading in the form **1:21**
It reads **9:41**
